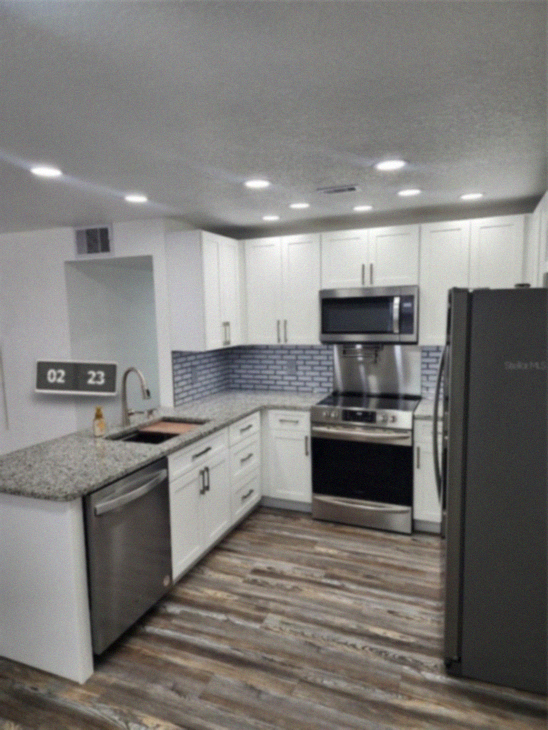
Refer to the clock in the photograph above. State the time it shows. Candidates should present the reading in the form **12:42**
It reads **2:23**
